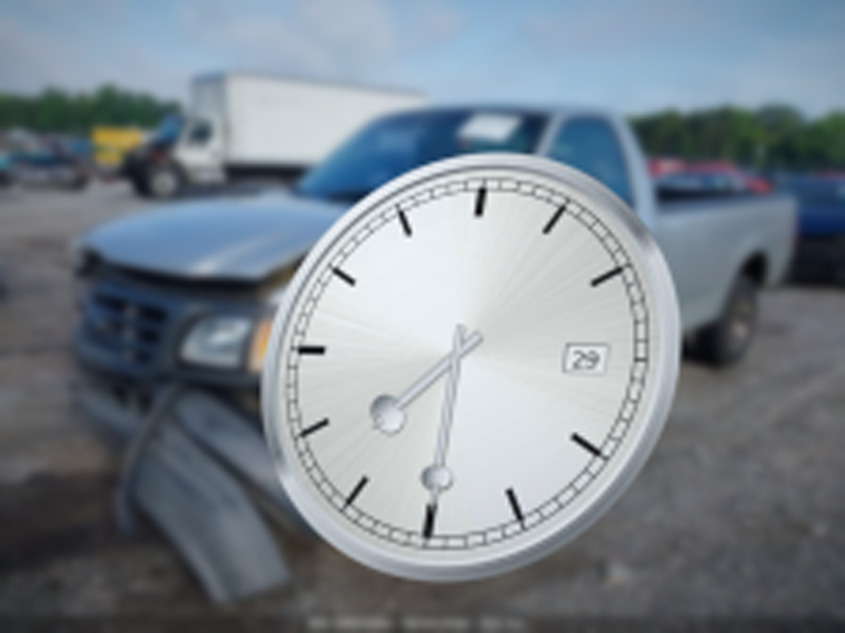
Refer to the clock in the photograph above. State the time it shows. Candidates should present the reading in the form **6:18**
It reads **7:30**
